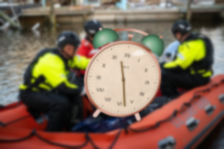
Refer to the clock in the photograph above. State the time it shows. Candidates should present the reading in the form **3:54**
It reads **11:28**
